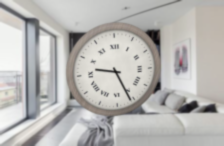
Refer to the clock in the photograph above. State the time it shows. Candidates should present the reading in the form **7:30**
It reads **9:26**
